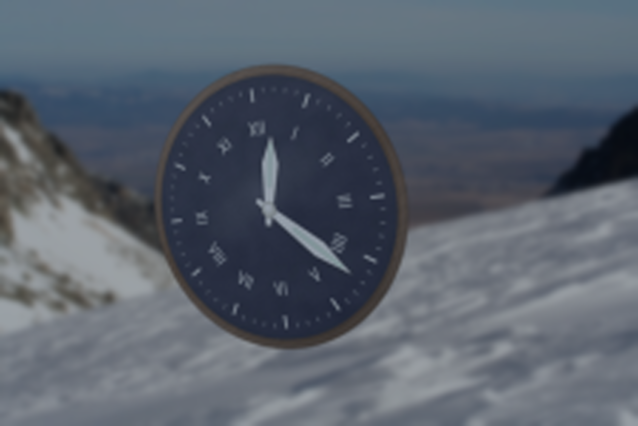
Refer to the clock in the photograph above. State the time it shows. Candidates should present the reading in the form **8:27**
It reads **12:22**
